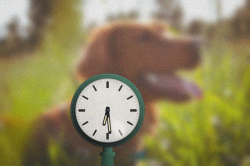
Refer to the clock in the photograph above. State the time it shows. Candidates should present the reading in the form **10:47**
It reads **6:29**
